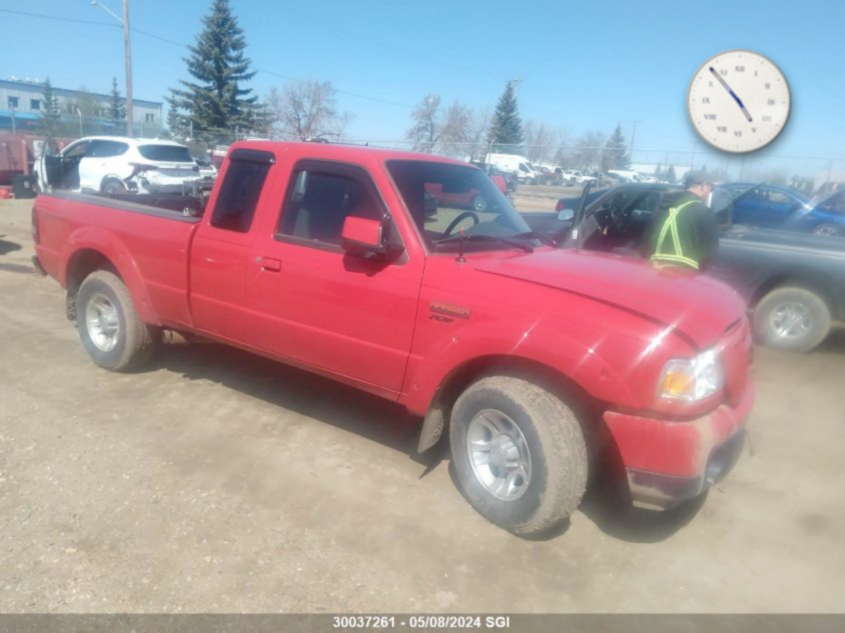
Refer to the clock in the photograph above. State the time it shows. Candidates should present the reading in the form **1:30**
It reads **4:53**
